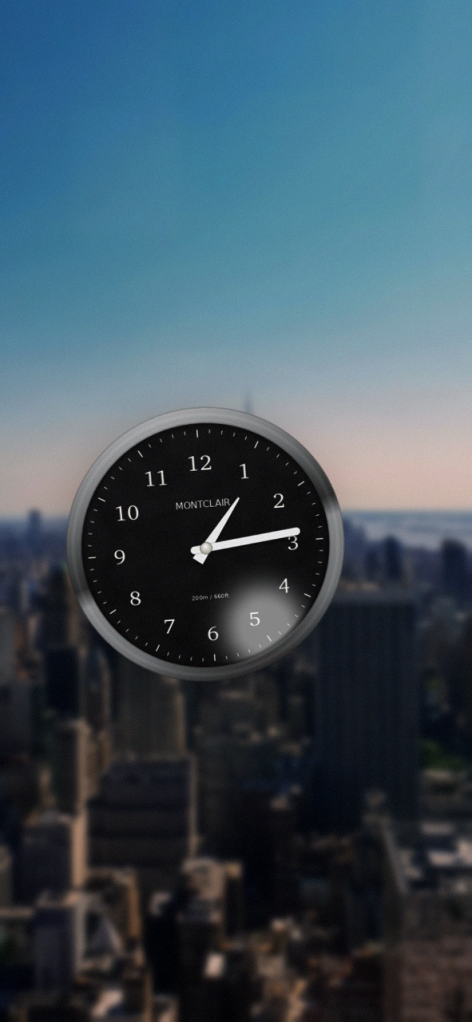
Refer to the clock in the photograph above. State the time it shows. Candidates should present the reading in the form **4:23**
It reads **1:14**
